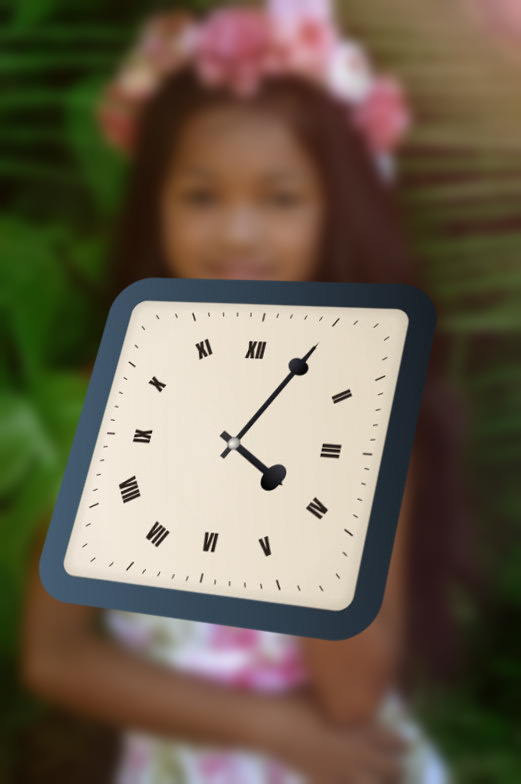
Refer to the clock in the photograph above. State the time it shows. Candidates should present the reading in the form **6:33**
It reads **4:05**
